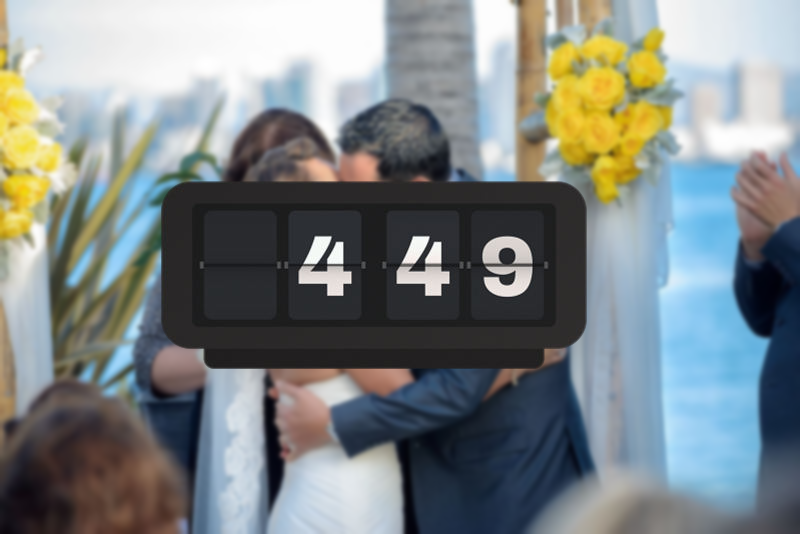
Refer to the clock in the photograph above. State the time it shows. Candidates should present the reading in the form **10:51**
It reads **4:49**
